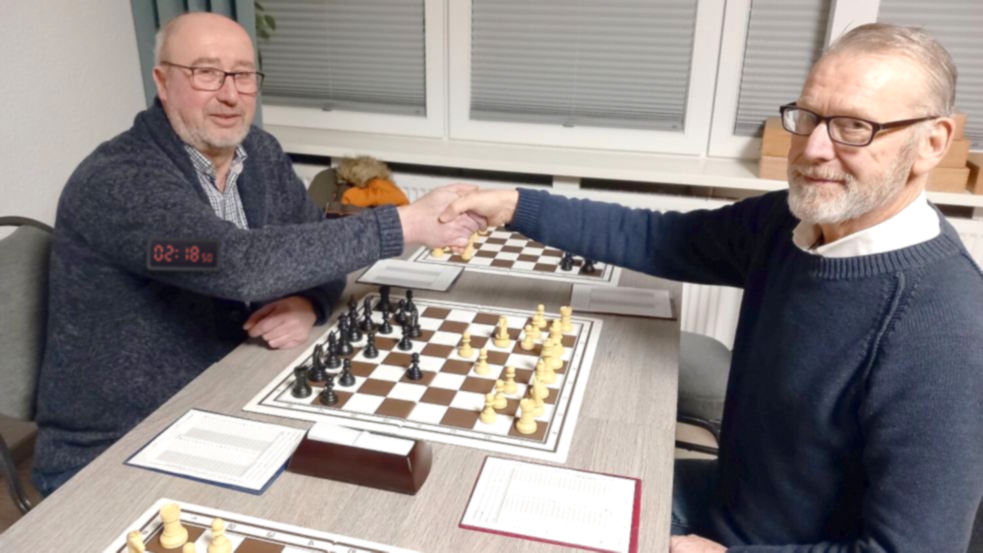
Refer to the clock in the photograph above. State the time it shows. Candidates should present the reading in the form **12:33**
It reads **2:18**
